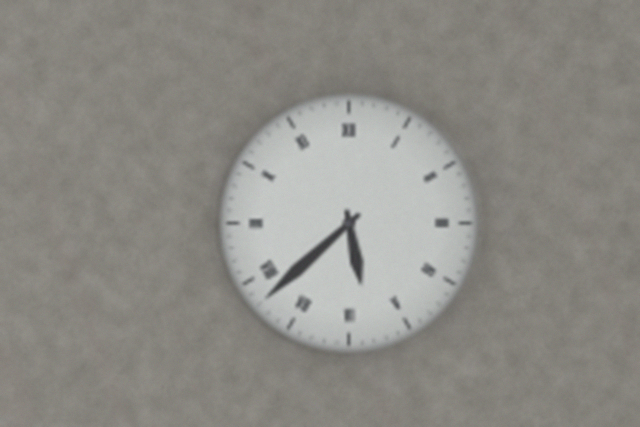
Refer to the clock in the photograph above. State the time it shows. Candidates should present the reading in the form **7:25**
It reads **5:38**
